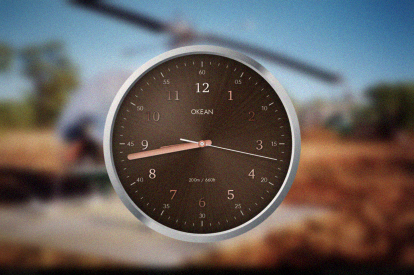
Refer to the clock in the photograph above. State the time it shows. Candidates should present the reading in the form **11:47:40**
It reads **8:43:17**
